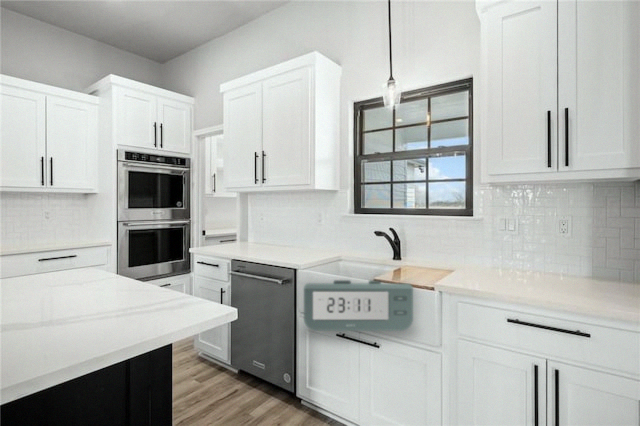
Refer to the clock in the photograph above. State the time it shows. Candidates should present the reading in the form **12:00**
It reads **23:11**
